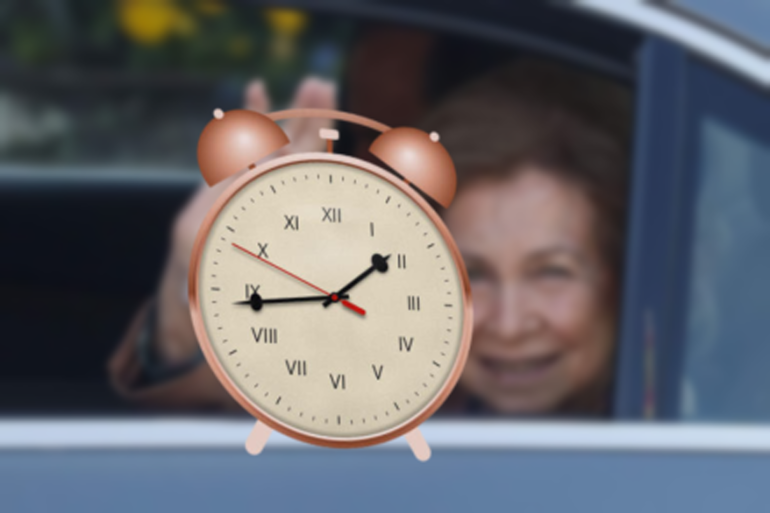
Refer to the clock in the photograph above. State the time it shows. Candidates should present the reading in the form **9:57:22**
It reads **1:43:49**
